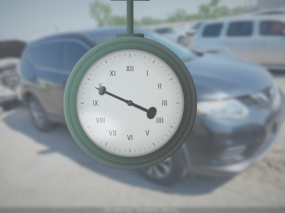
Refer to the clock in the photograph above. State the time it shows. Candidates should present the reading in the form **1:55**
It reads **3:49**
